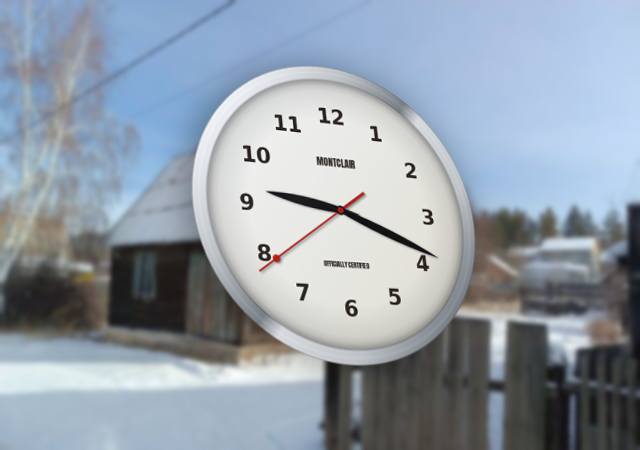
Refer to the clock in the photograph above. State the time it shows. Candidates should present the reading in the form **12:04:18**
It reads **9:18:39**
